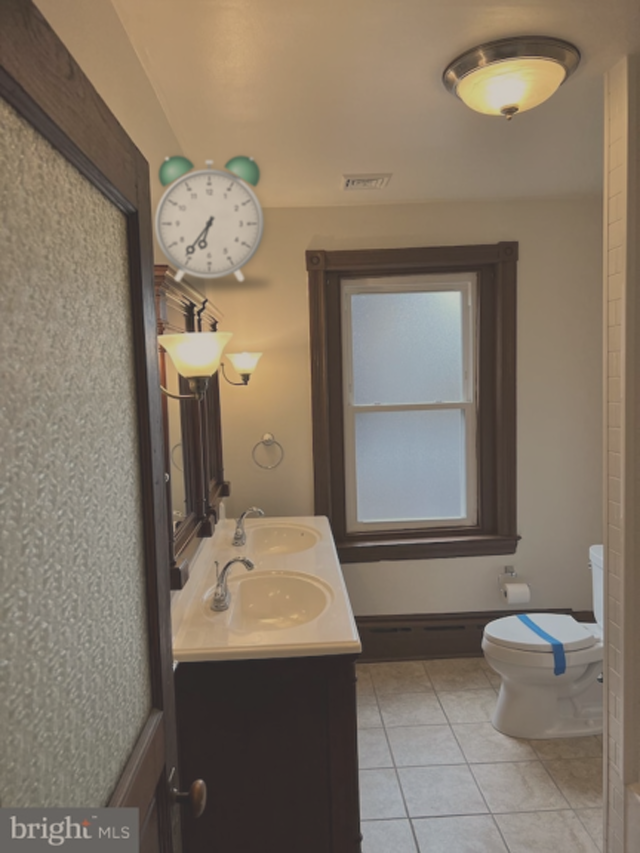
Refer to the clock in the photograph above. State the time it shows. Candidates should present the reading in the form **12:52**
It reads **6:36**
